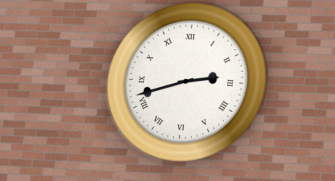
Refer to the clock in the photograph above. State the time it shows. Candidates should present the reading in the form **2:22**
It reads **2:42**
